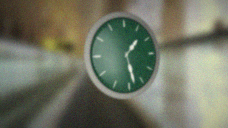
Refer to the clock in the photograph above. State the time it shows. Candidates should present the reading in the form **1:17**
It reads **1:28**
